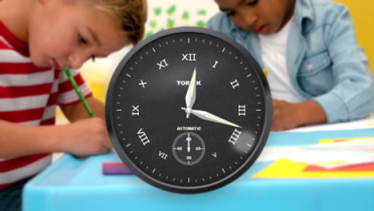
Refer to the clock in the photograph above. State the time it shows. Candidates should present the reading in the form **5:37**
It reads **12:18**
